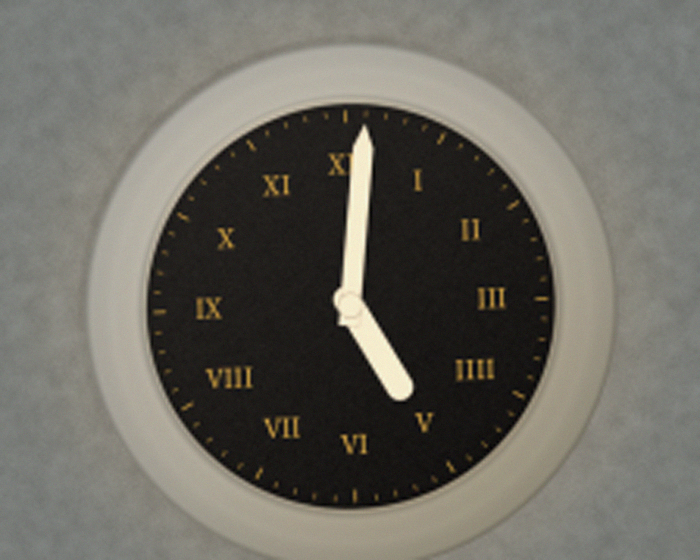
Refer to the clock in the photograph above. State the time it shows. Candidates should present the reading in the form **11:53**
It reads **5:01**
